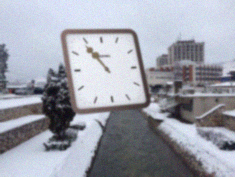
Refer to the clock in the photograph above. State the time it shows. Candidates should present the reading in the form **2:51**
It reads **10:54**
